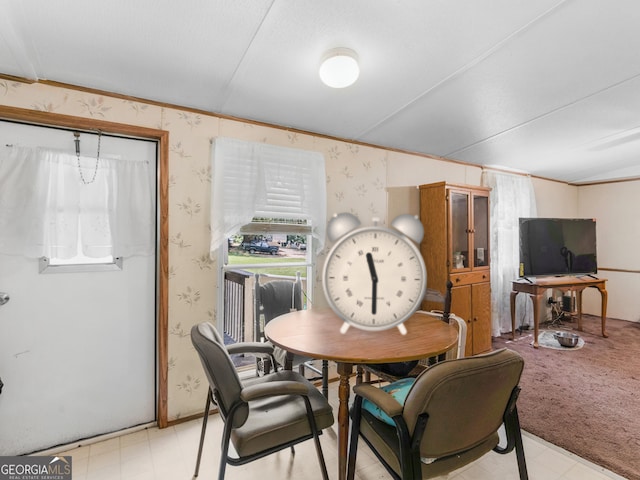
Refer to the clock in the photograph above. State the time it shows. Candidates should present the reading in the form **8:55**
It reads **11:30**
